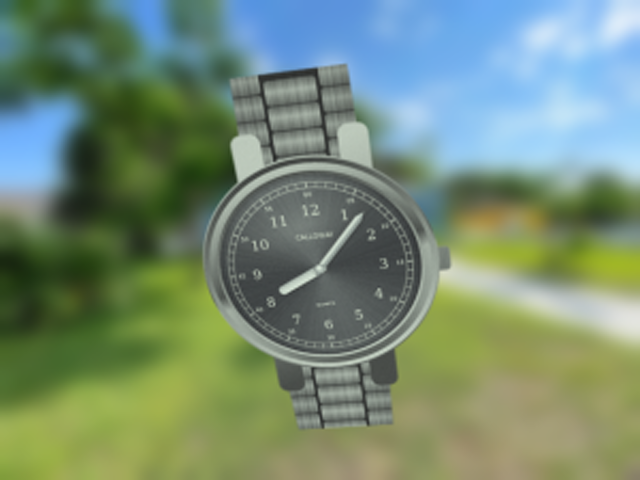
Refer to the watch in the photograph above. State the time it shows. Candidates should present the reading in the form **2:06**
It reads **8:07**
